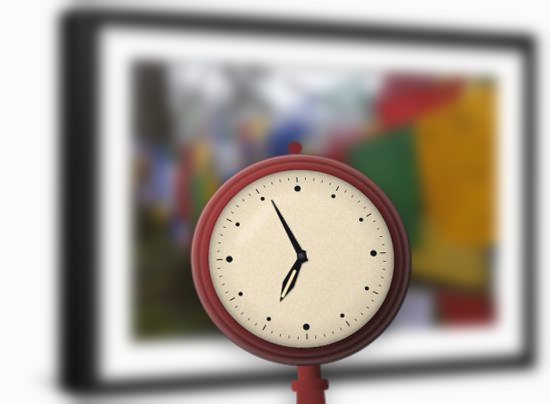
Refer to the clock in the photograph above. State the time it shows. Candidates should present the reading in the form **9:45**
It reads **6:56**
